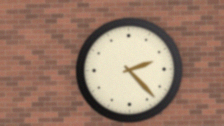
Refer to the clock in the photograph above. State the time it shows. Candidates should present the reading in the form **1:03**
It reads **2:23**
